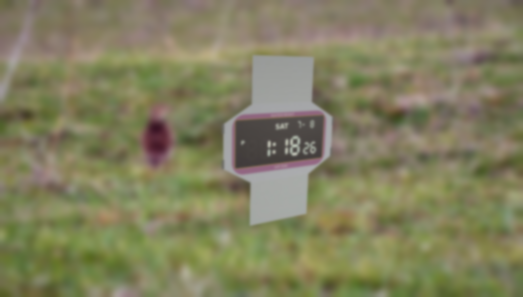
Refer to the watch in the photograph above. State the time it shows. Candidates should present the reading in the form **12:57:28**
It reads **1:18:26**
